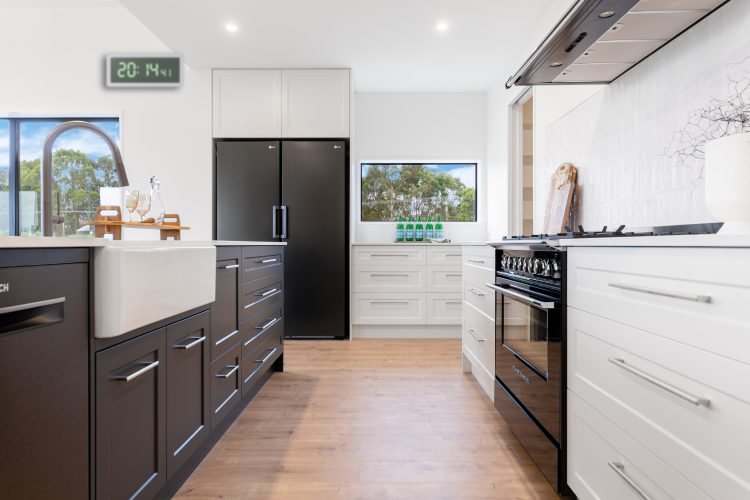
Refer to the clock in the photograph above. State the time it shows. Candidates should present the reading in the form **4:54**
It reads **20:14**
